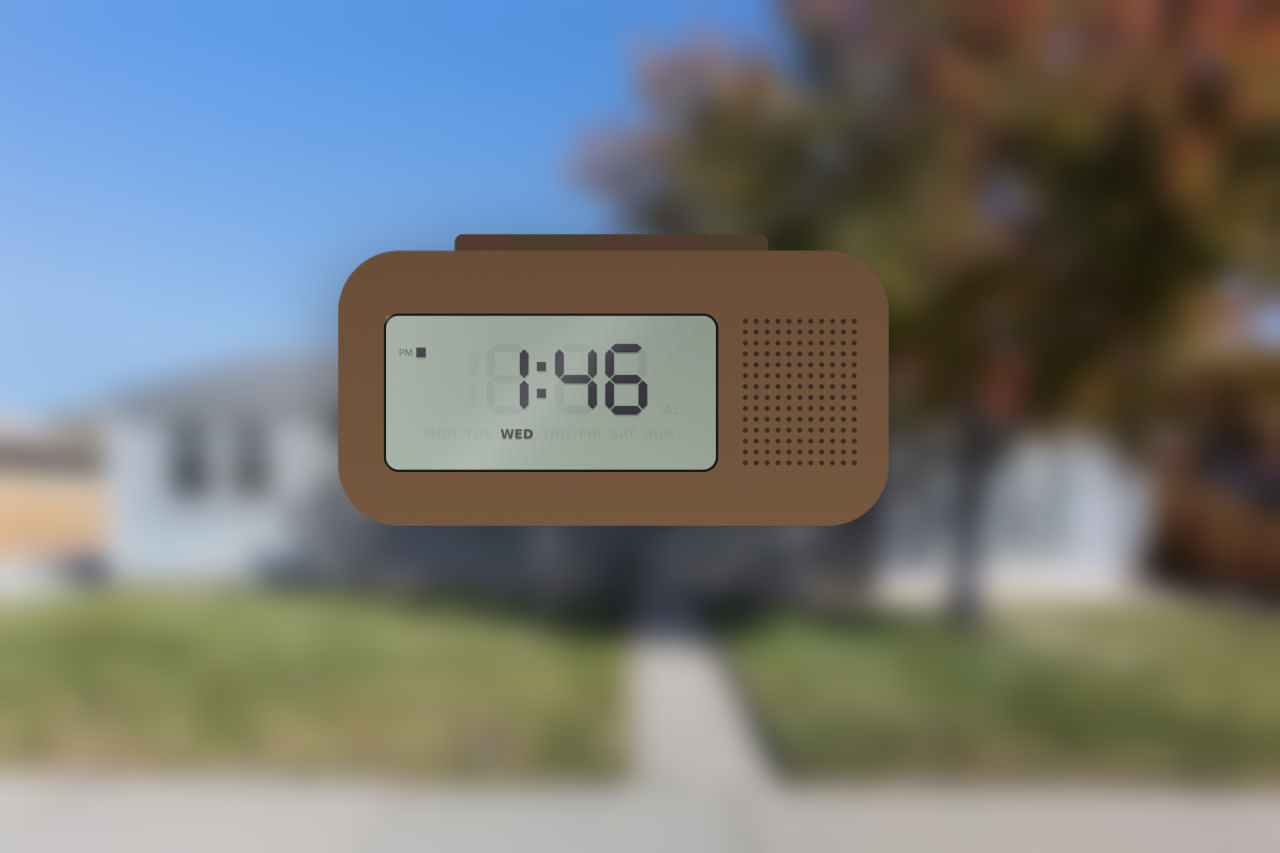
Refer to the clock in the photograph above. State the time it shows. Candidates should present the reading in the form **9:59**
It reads **1:46**
